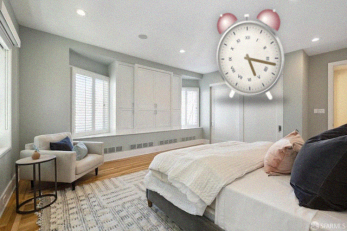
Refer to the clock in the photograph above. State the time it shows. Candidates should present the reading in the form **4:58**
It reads **5:17**
